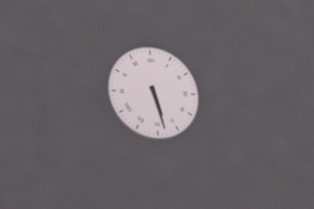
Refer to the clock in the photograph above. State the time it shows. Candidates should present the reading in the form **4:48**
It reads **5:28**
